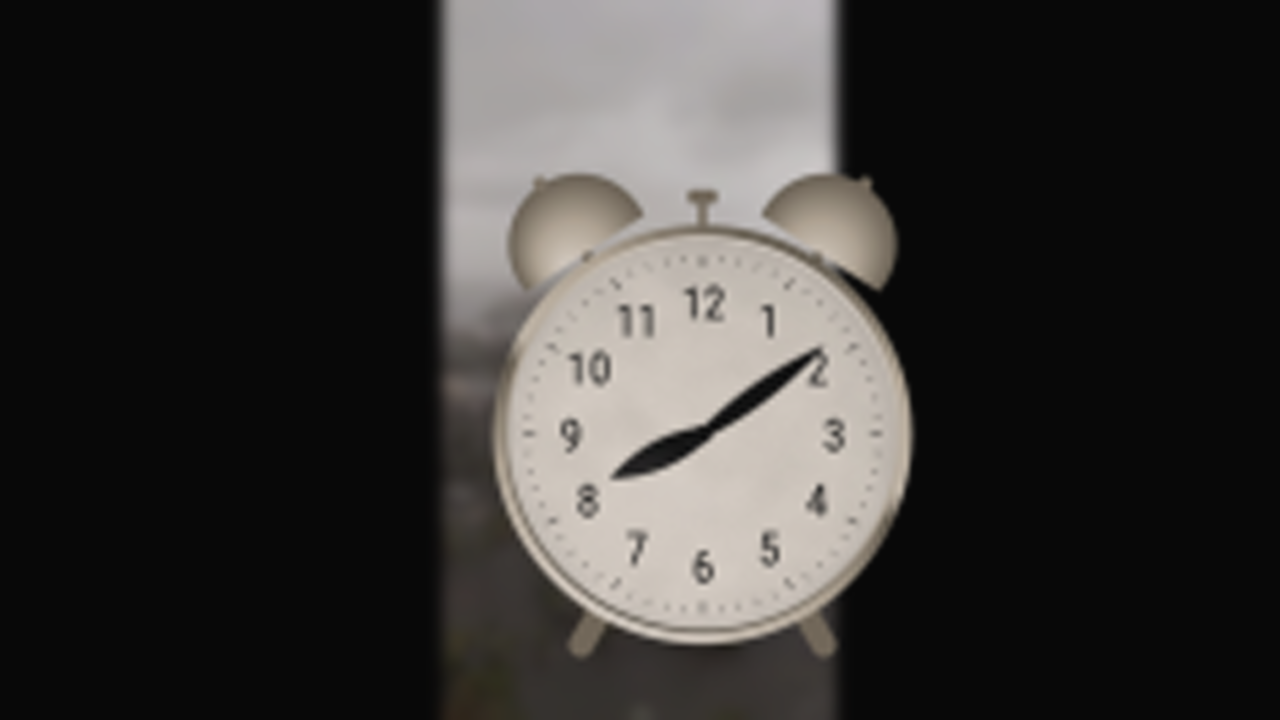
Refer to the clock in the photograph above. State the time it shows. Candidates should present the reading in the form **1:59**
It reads **8:09**
